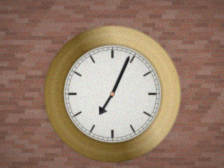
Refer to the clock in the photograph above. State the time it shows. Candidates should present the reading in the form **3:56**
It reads **7:04**
